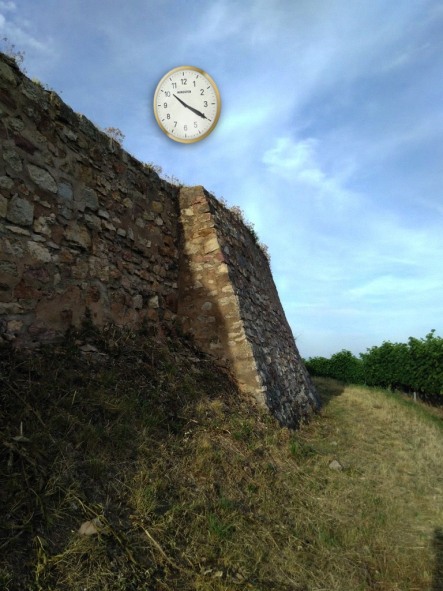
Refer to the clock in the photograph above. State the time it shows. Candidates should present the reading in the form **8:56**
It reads **10:20**
